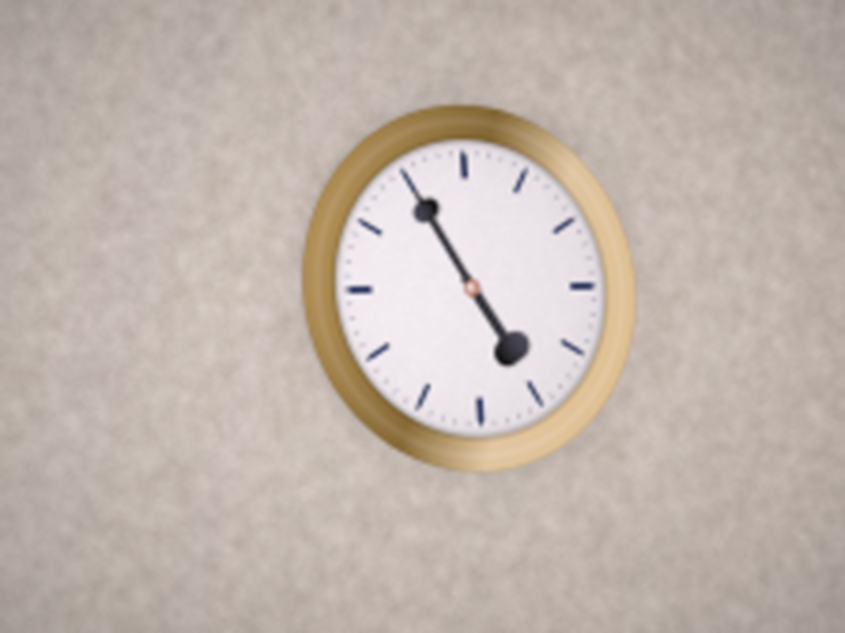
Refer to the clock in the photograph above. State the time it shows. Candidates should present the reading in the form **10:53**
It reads **4:55**
